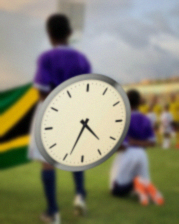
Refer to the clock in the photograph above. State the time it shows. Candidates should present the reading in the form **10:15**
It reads **4:34**
